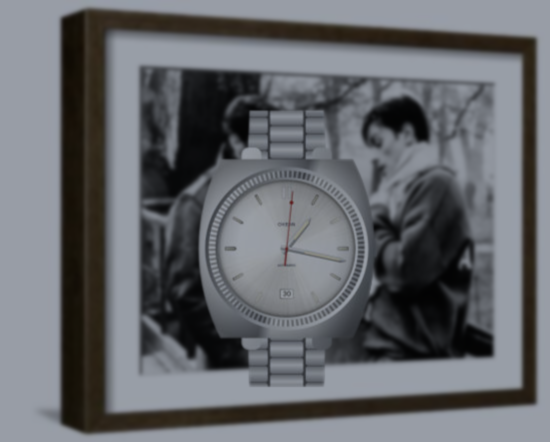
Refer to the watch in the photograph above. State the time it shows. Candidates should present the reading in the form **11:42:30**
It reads **1:17:01**
